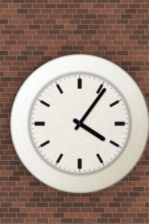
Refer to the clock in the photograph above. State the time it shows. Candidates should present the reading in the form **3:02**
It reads **4:06**
